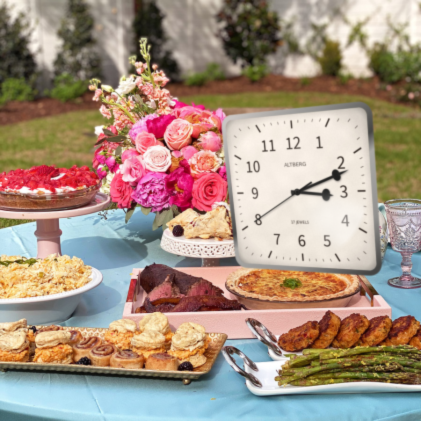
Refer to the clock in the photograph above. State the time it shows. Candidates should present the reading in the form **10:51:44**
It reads **3:11:40**
